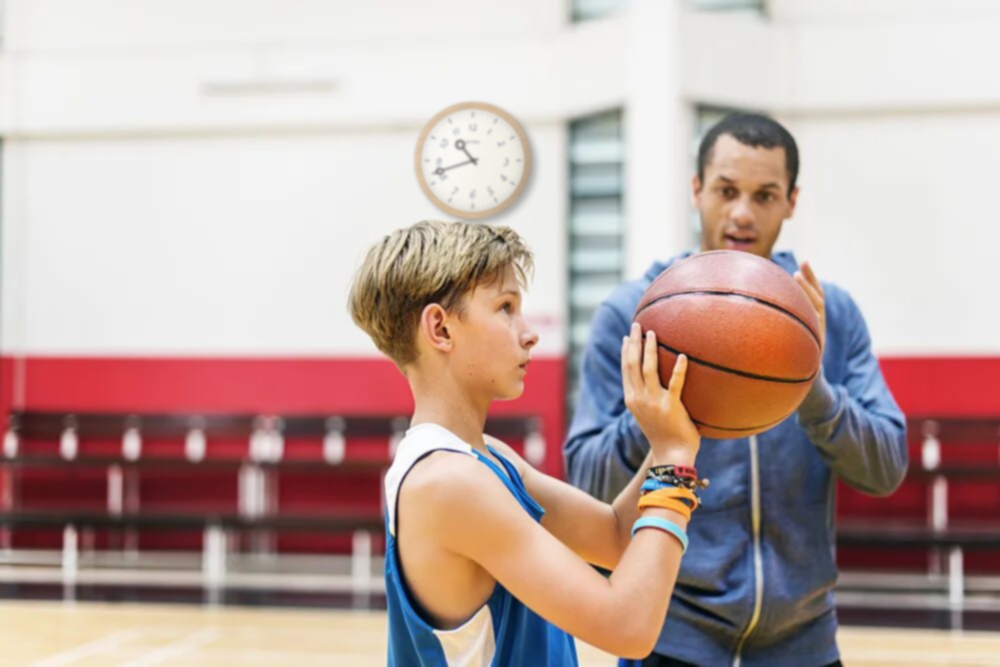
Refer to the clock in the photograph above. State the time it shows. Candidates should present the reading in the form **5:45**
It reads **10:42**
